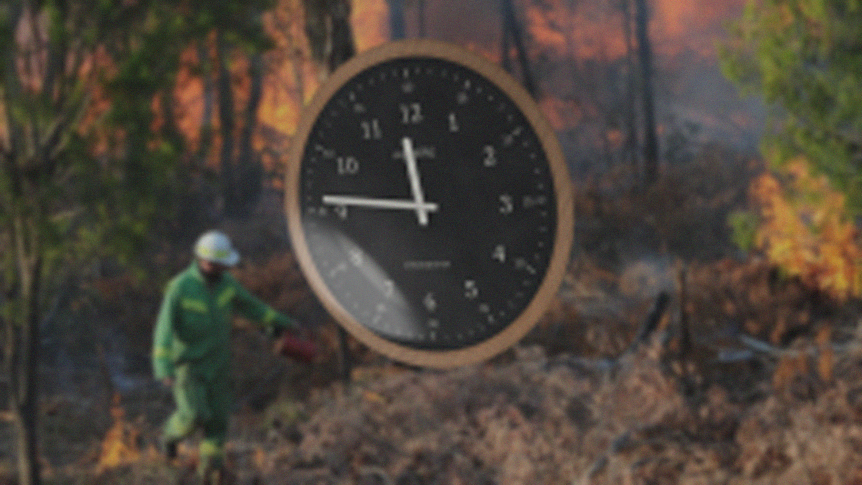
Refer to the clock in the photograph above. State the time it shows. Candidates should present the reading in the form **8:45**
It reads **11:46**
